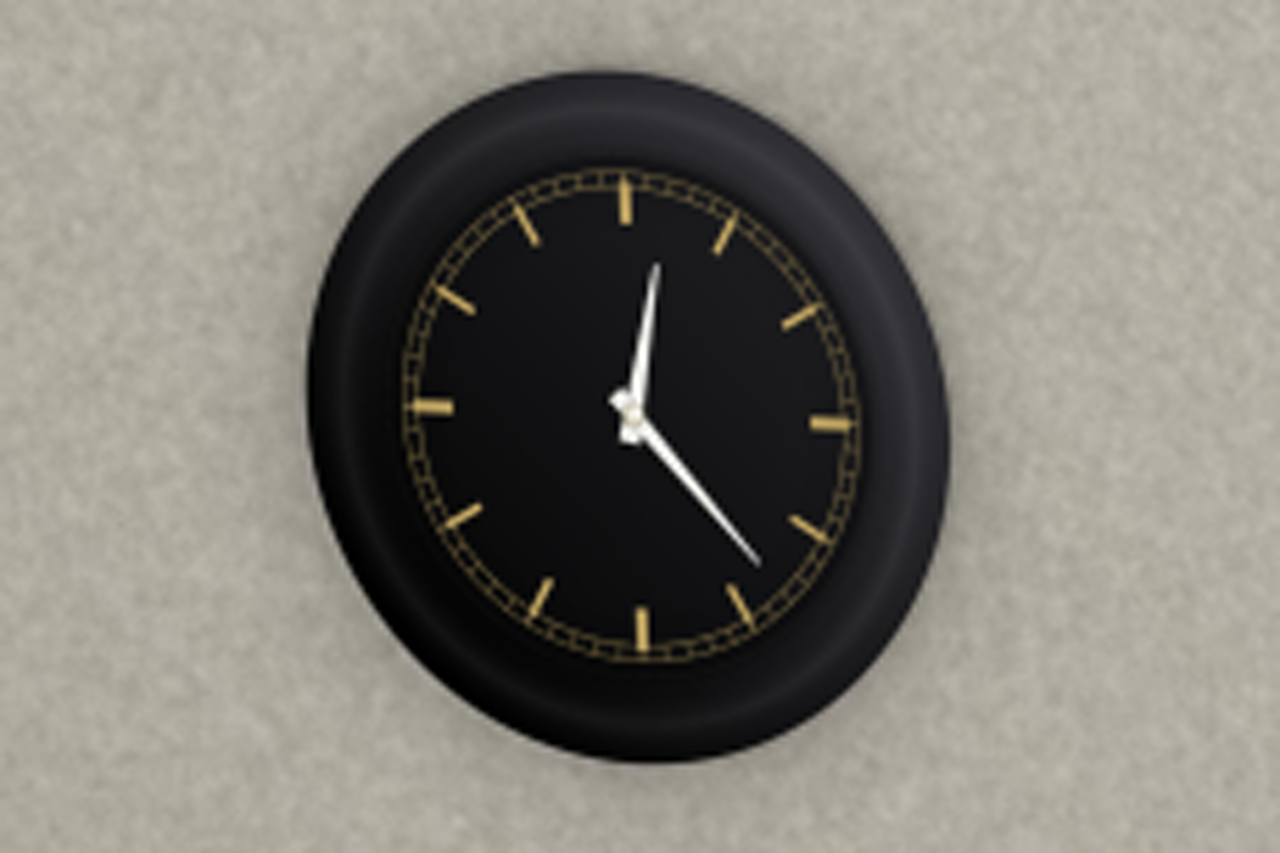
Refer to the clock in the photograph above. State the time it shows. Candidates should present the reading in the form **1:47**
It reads **12:23**
